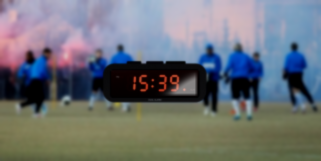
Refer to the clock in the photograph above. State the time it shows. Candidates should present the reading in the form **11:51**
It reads **15:39**
